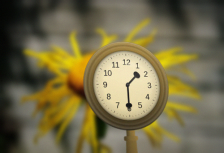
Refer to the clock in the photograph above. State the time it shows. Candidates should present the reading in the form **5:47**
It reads **1:30**
